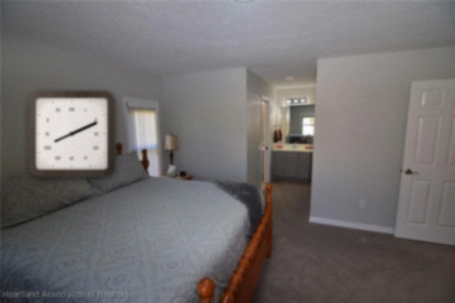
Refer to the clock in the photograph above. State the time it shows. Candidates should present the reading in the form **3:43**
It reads **8:11**
